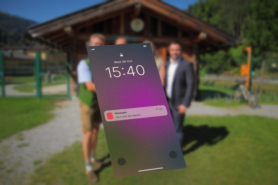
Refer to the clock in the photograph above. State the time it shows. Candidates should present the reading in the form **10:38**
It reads **15:40**
